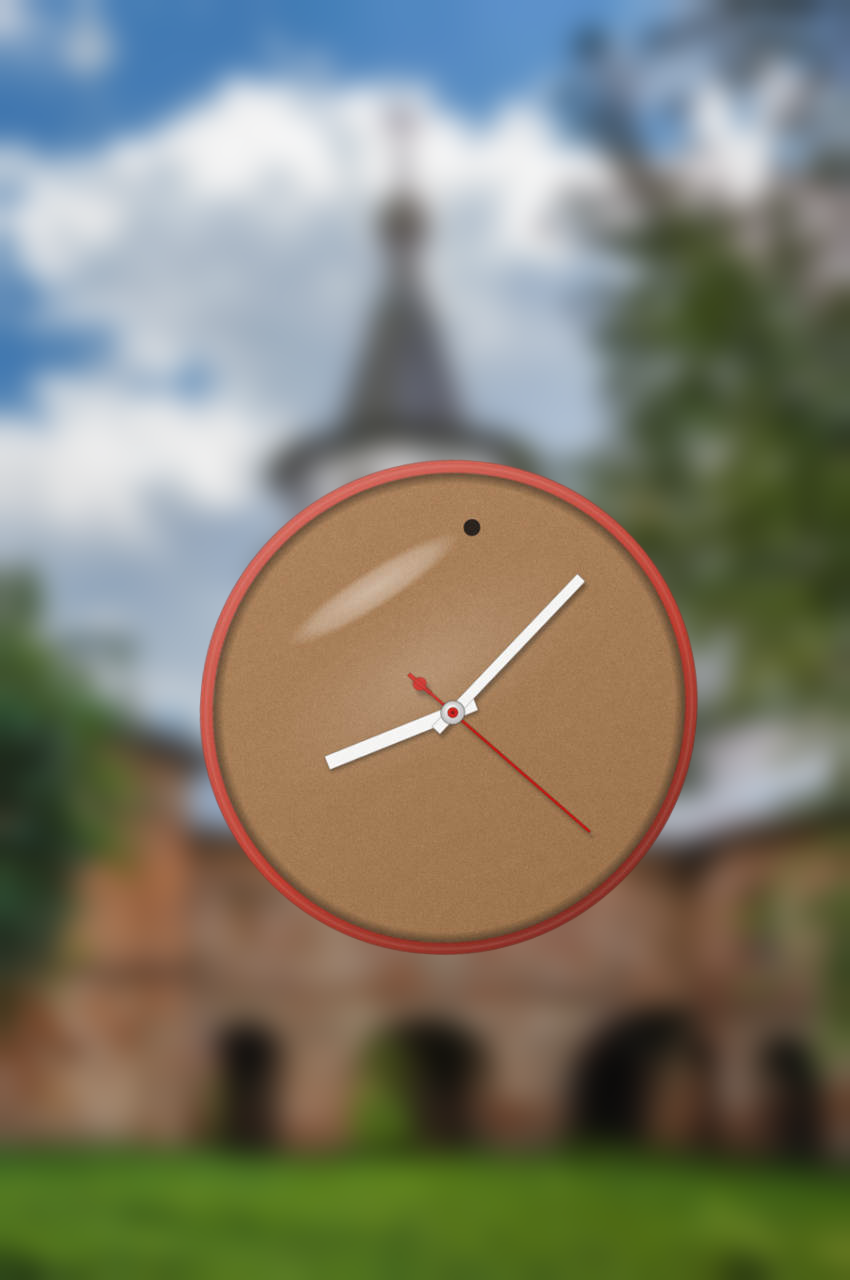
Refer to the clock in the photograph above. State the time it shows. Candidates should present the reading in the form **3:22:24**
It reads **8:06:21**
